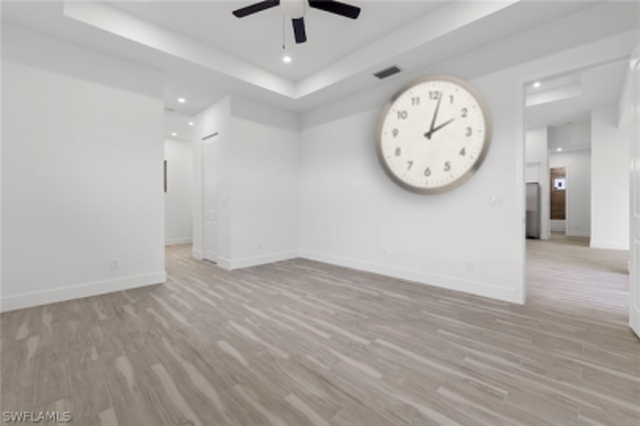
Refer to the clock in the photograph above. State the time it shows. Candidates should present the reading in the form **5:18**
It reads **2:02**
